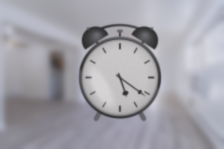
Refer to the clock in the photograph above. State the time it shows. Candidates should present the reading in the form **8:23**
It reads **5:21**
